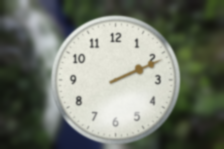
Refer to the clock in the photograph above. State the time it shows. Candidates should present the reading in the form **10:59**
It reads **2:11**
